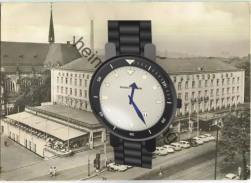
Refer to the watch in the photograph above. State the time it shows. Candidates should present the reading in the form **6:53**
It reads **12:25**
